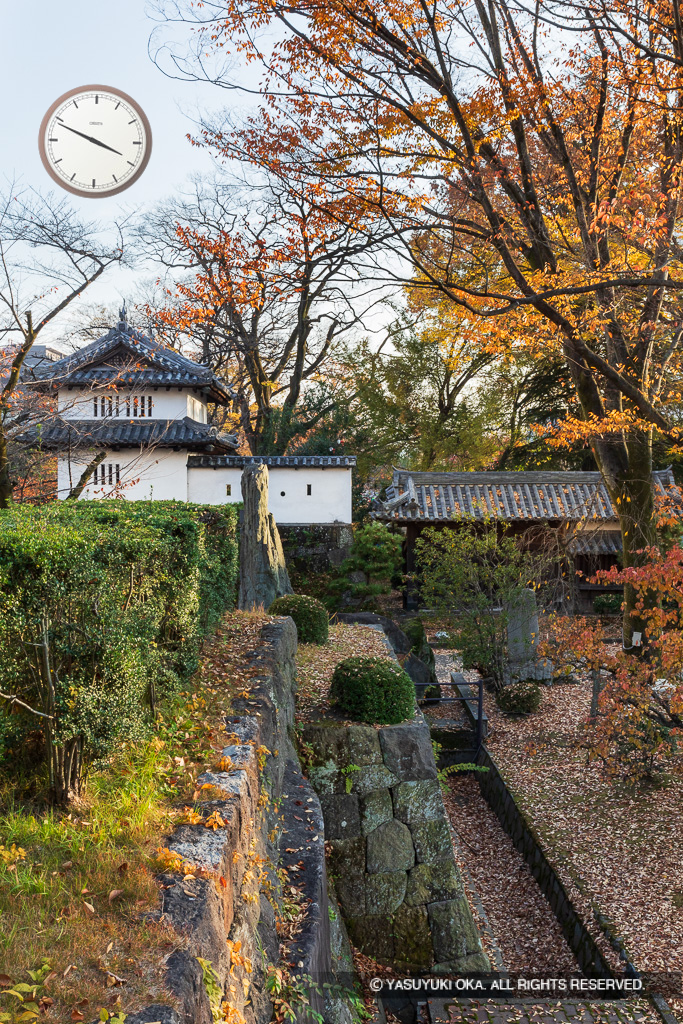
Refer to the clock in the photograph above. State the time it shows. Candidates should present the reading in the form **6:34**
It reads **3:49**
